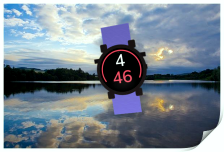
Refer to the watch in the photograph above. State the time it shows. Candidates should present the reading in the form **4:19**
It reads **4:46**
